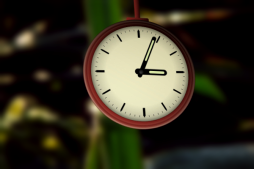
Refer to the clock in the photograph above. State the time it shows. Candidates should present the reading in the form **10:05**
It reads **3:04**
